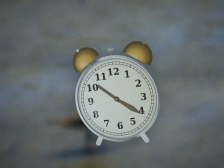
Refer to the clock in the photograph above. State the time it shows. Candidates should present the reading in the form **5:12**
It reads **10:21**
